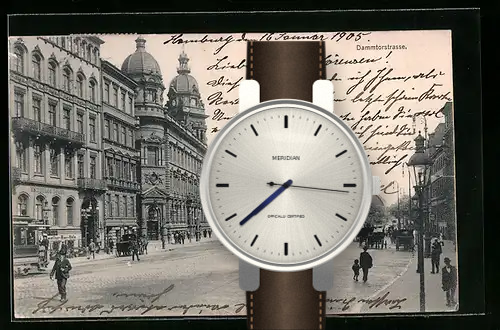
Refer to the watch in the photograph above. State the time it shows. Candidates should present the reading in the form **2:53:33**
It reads **7:38:16**
